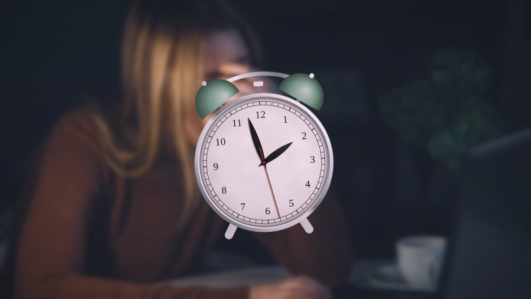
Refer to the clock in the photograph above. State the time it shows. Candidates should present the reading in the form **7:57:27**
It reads **1:57:28**
